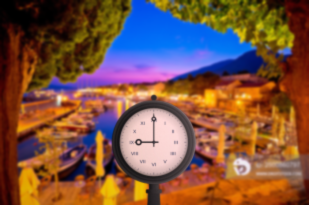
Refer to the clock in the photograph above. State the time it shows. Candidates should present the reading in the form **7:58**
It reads **9:00**
